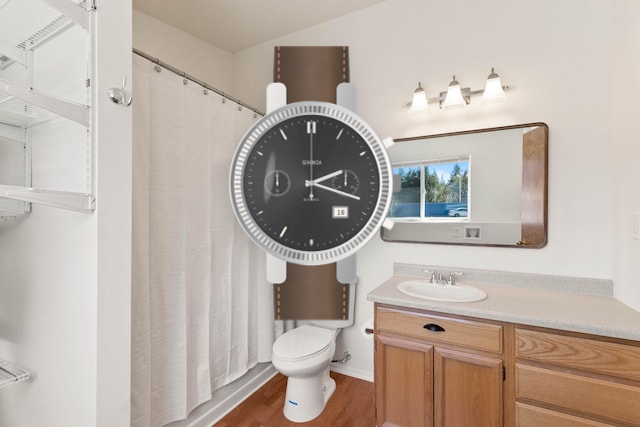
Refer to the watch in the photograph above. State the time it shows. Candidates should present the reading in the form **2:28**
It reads **2:18**
